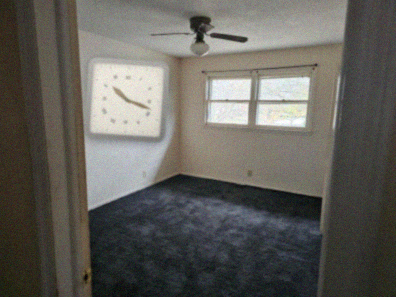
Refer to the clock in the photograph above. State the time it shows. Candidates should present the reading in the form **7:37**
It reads **10:18**
